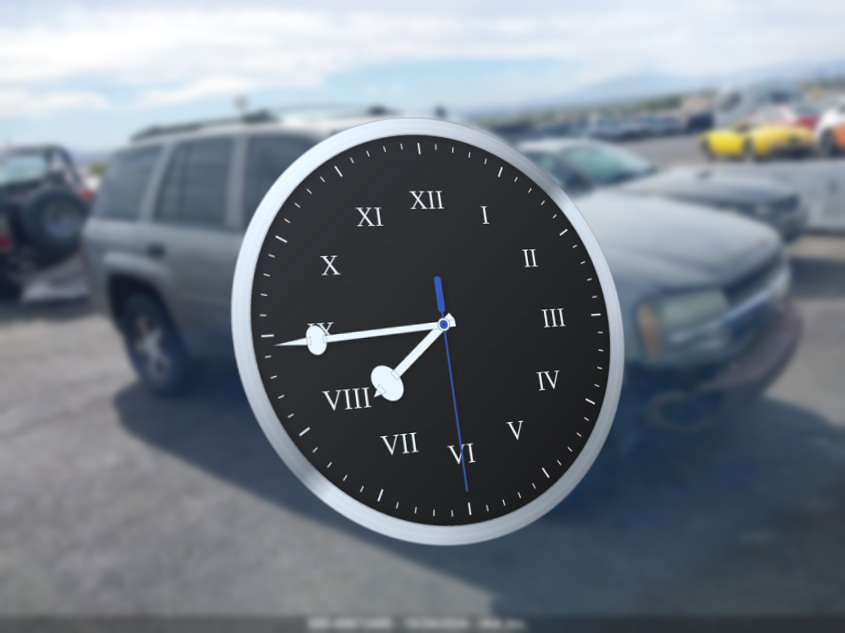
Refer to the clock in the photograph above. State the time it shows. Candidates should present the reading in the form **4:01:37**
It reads **7:44:30**
